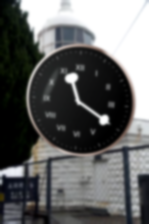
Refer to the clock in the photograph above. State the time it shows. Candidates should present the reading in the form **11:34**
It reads **11:20**
